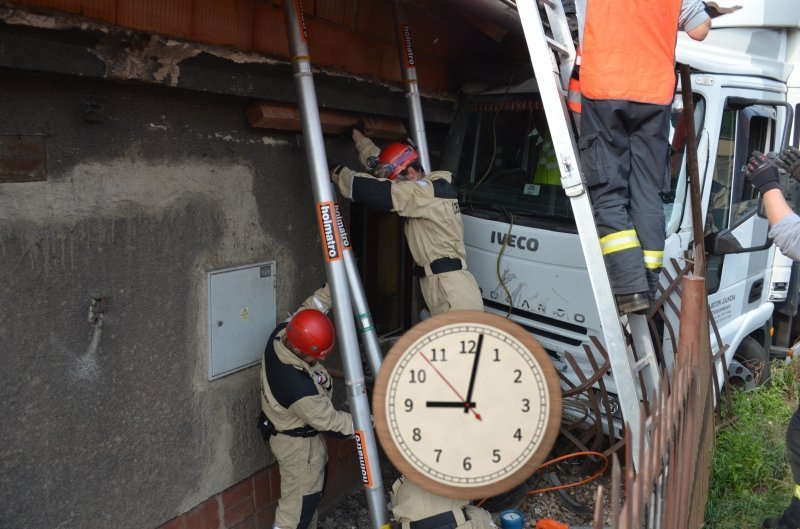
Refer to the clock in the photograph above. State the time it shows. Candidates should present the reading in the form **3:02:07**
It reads **9:01:53**
